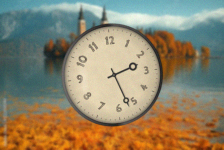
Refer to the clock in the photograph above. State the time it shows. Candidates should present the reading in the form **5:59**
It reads **2:27**
